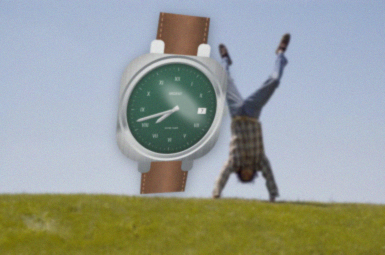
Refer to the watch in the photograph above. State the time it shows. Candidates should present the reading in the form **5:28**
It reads **7:42**
